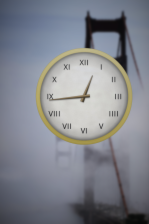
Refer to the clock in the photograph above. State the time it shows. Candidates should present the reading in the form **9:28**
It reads **12:44**
